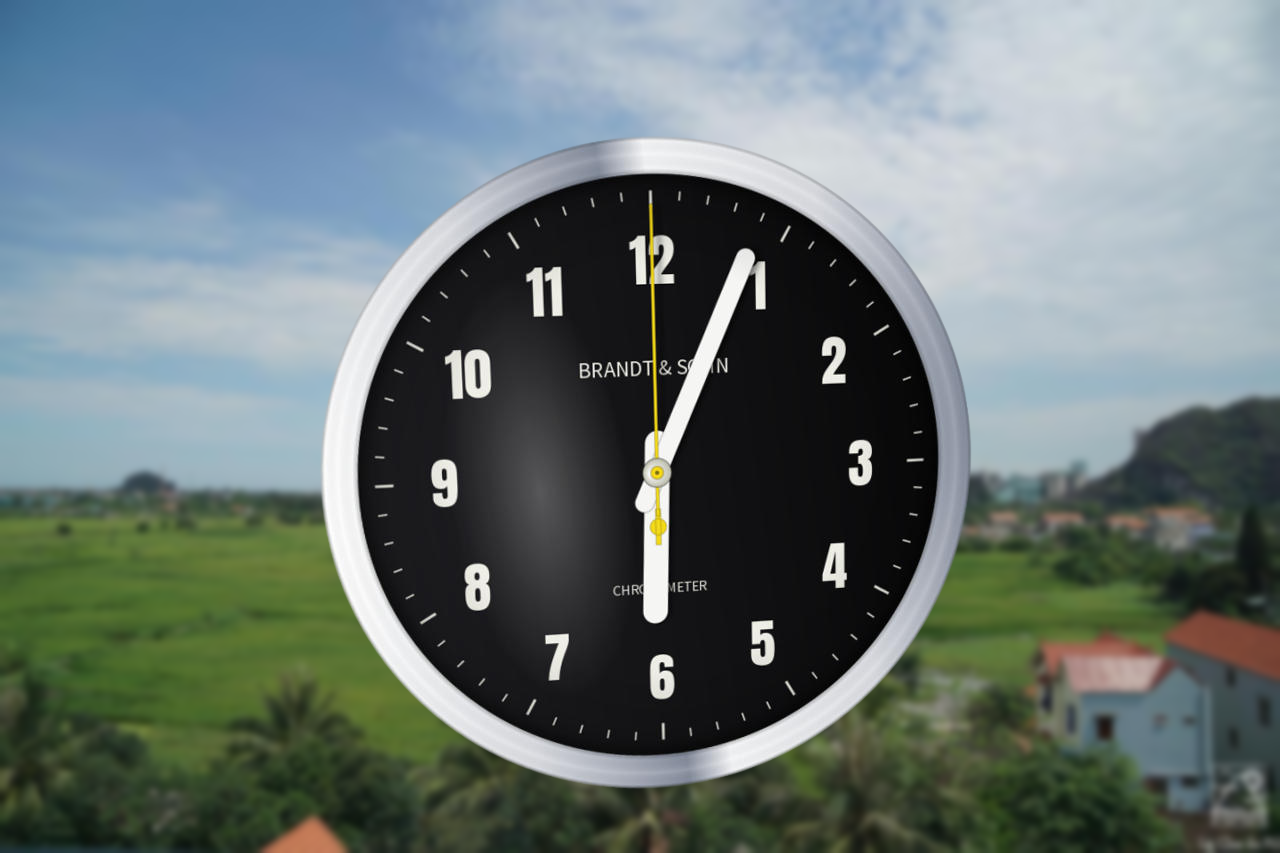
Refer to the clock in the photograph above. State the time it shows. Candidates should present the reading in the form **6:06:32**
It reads **6:04:00**
